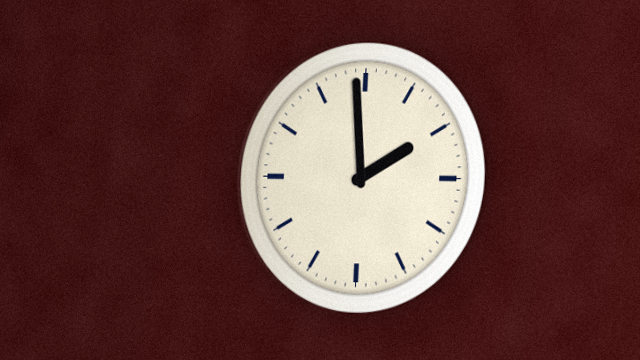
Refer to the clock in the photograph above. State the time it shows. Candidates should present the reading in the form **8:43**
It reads **1:59**
